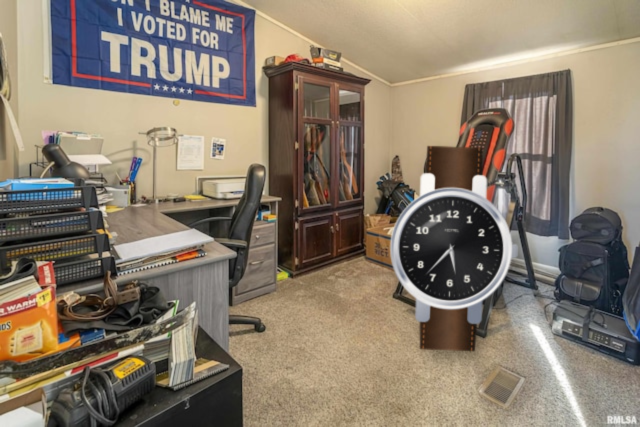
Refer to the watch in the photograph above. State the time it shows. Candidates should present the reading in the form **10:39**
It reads **5:37**
